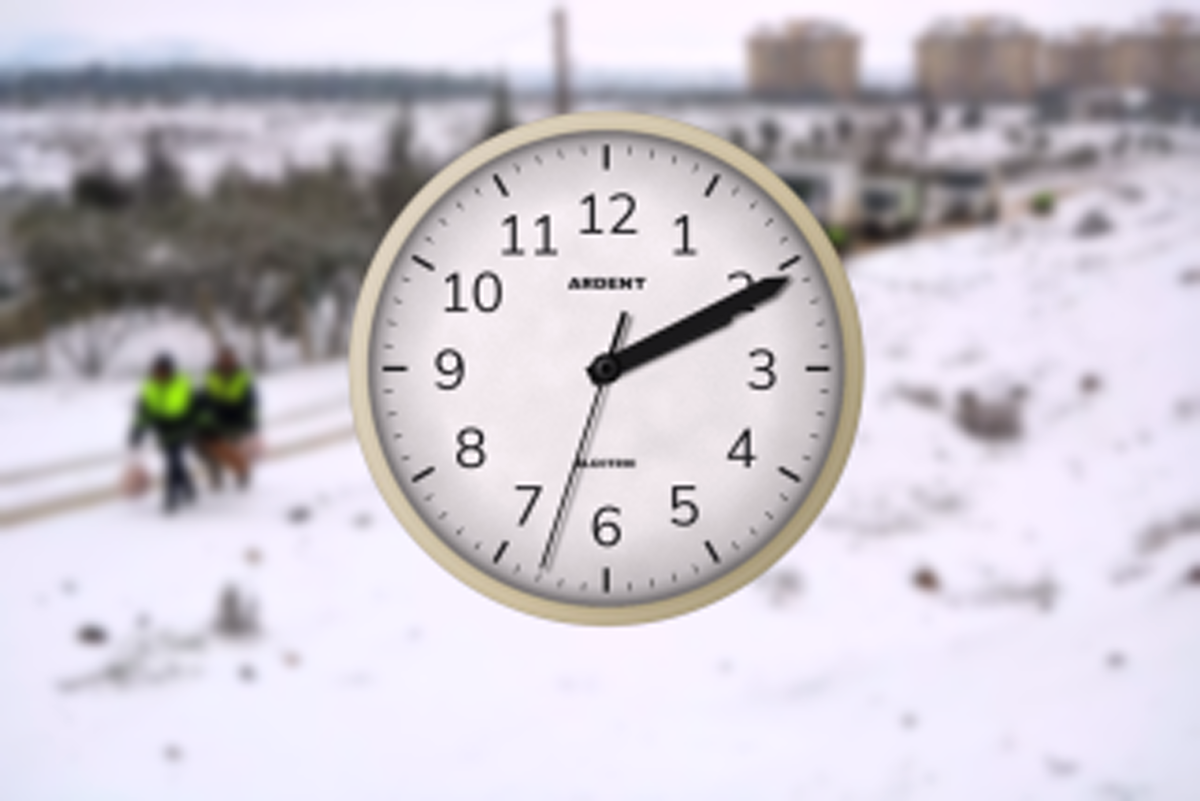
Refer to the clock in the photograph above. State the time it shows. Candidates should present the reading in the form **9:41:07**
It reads **2:10:33**
